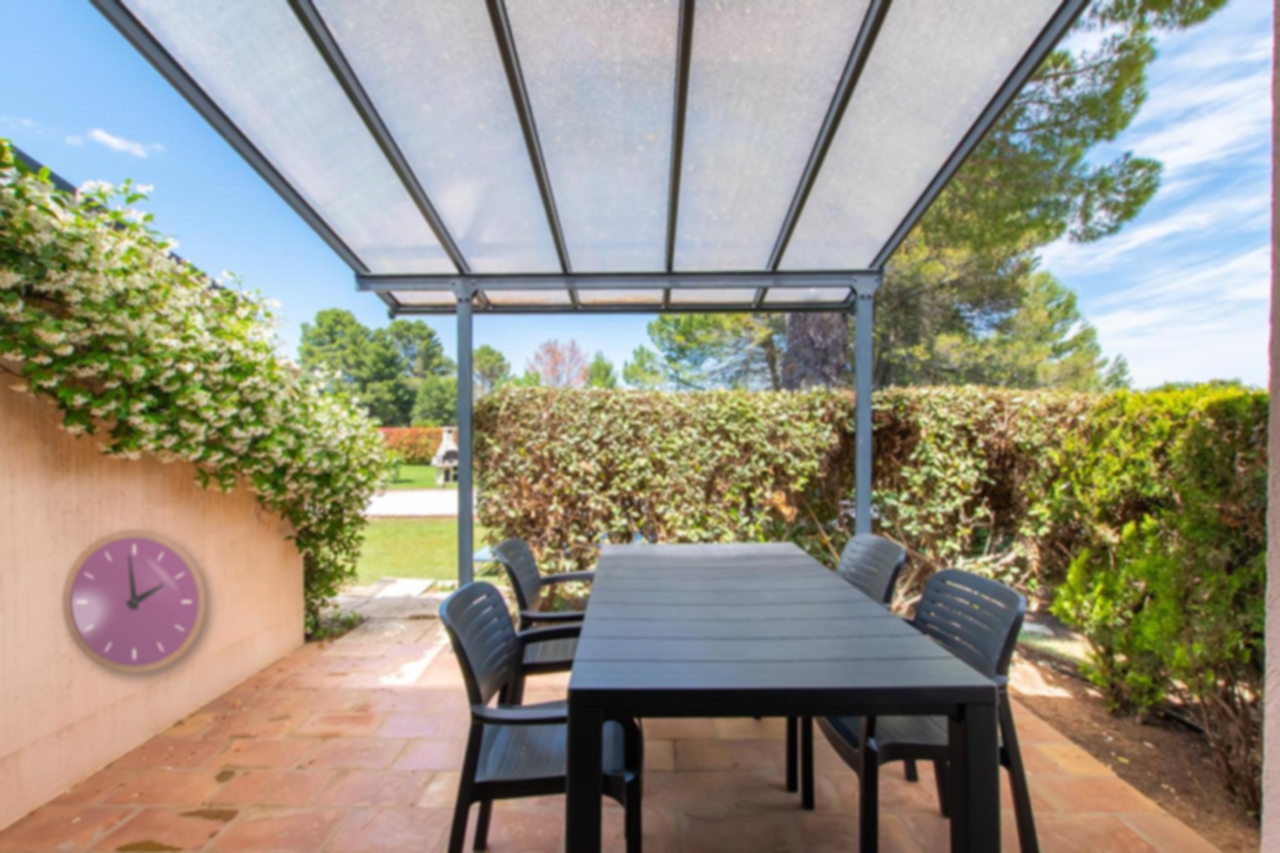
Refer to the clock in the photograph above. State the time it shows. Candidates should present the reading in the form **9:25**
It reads **1:59**
